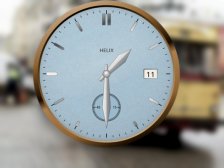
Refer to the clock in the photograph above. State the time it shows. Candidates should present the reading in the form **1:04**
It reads **1:30**
